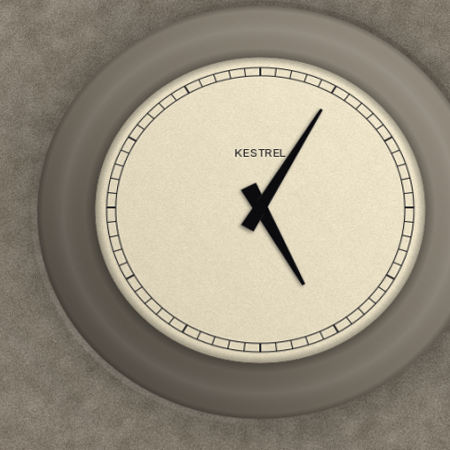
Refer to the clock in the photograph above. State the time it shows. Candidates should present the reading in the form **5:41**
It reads **5:05**
